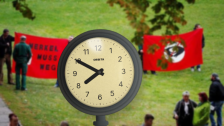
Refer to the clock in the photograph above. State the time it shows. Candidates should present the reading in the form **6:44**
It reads **7:50**
